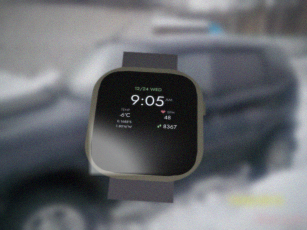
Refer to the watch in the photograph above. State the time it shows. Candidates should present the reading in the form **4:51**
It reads **9:05**
